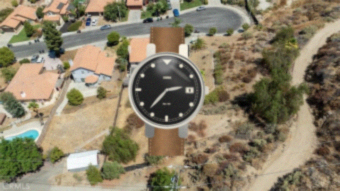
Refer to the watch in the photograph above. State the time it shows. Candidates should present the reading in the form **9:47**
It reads **2:37**
